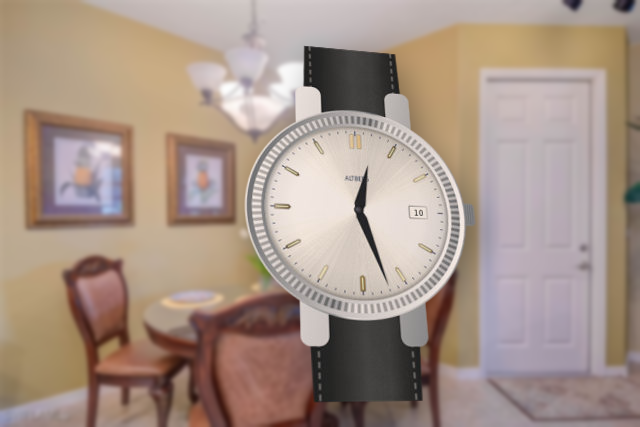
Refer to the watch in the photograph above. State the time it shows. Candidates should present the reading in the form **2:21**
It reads **12:27**
